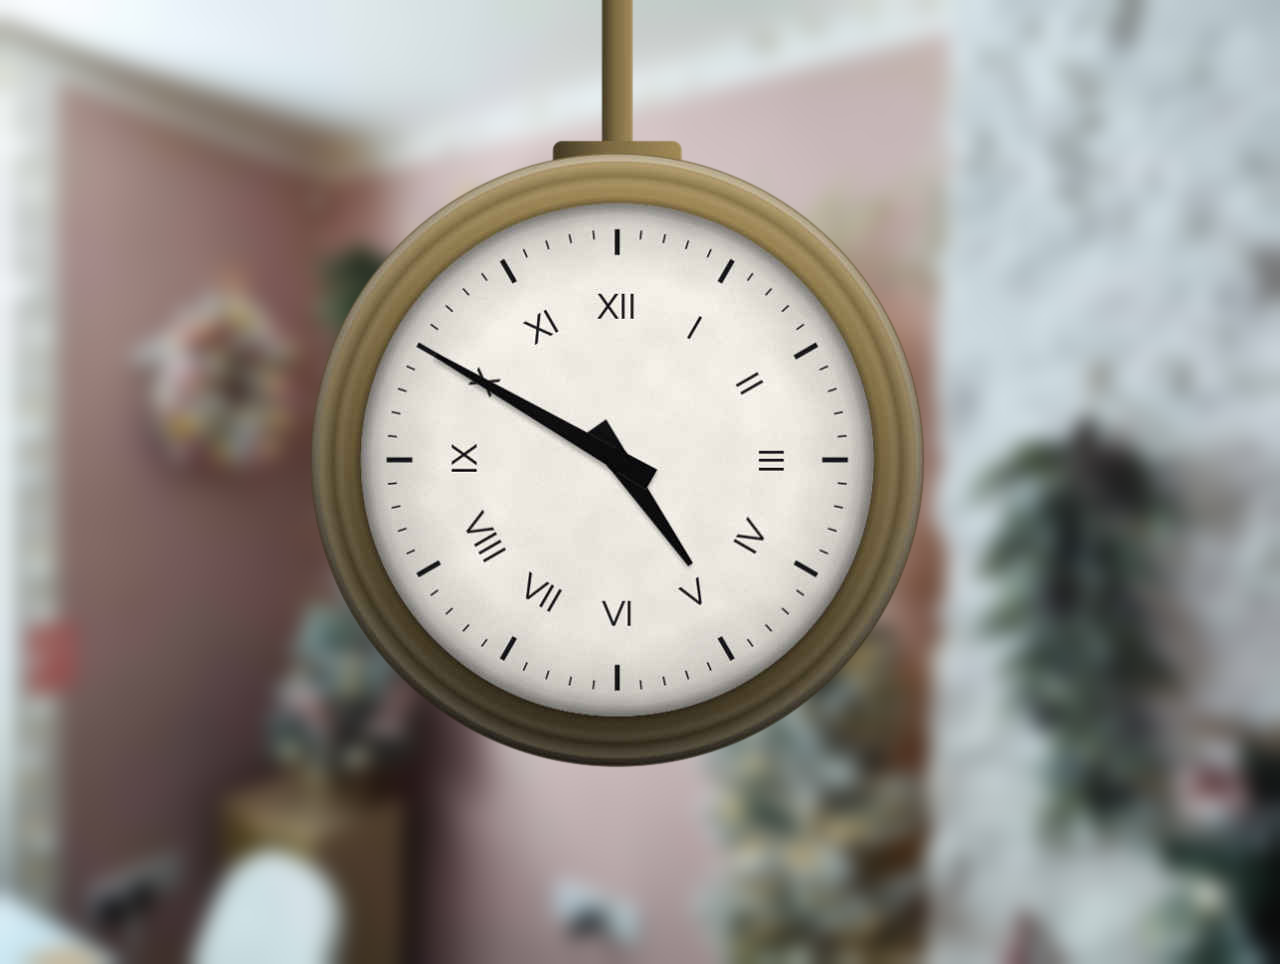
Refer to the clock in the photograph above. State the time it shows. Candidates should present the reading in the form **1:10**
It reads **4:50**
